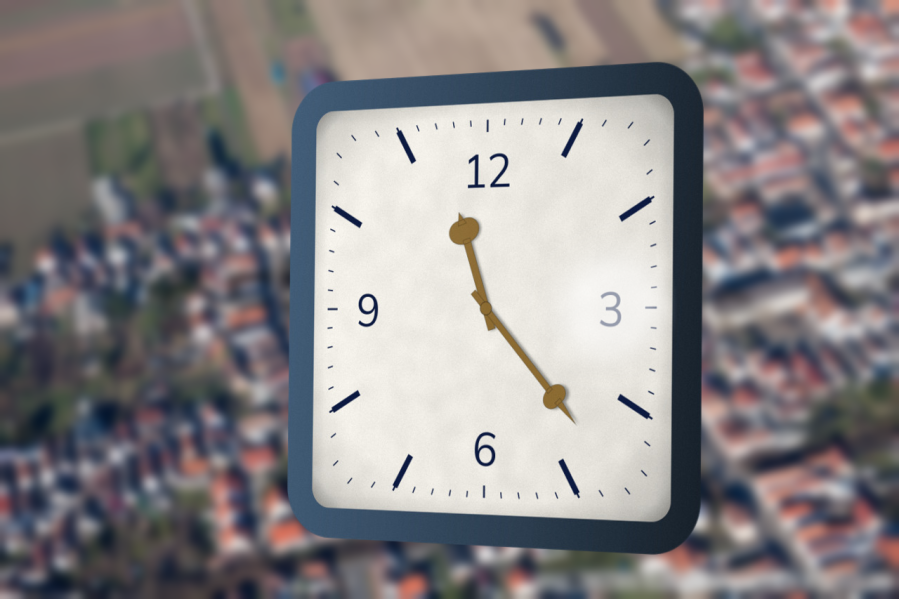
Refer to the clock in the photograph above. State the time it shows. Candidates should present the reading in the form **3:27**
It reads **11:23**
